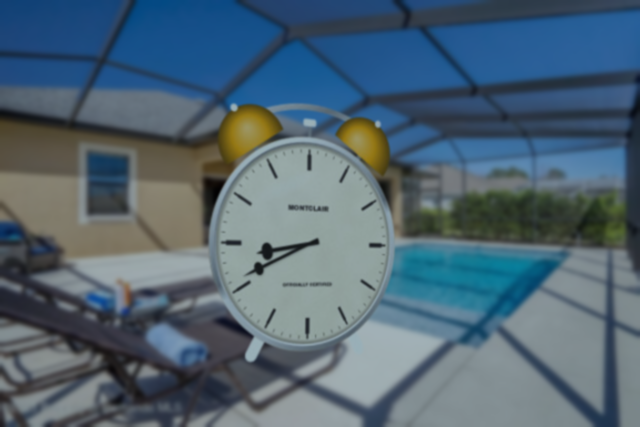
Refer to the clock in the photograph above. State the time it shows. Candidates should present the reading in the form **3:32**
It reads **8:41**
